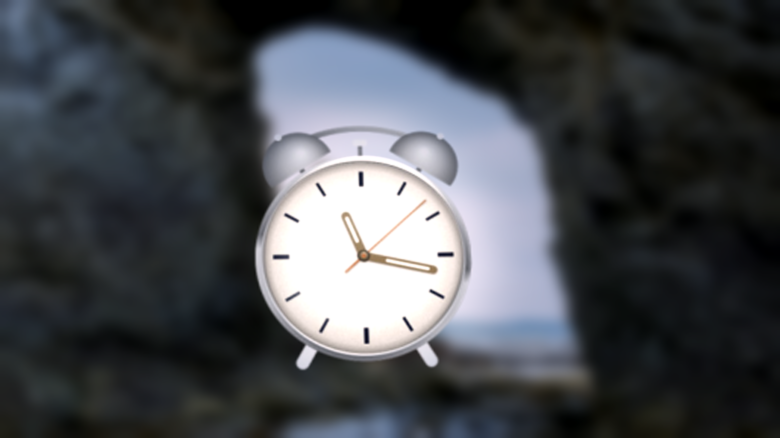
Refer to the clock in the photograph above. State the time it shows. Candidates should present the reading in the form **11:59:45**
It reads **11:17:08**
